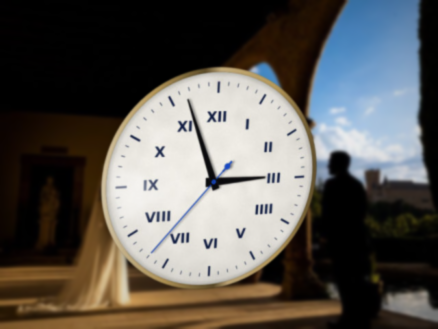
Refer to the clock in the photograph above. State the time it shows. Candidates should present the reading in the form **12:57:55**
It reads **2:56:37**
